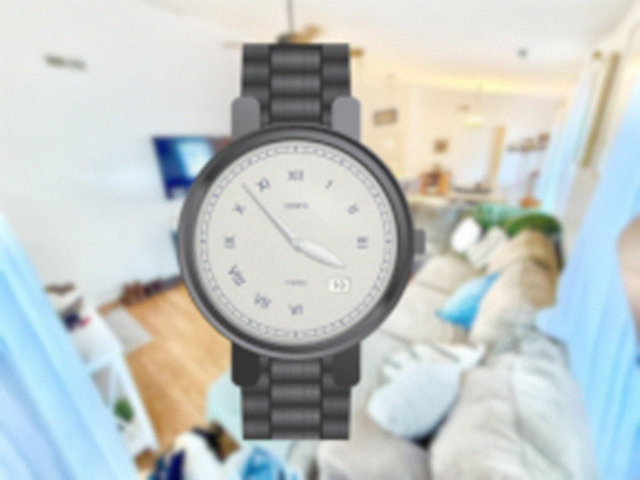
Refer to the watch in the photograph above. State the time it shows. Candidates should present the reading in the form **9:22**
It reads **3:53**
